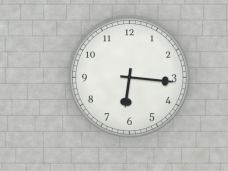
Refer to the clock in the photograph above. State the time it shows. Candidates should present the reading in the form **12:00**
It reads **6:16**
